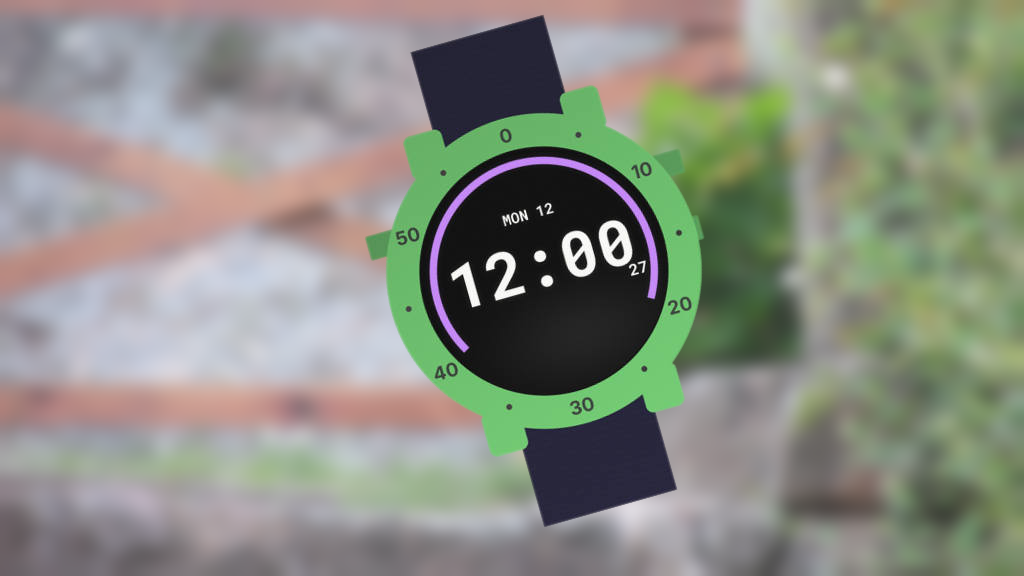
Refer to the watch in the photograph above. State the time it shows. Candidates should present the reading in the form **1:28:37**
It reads **12:00:27**
